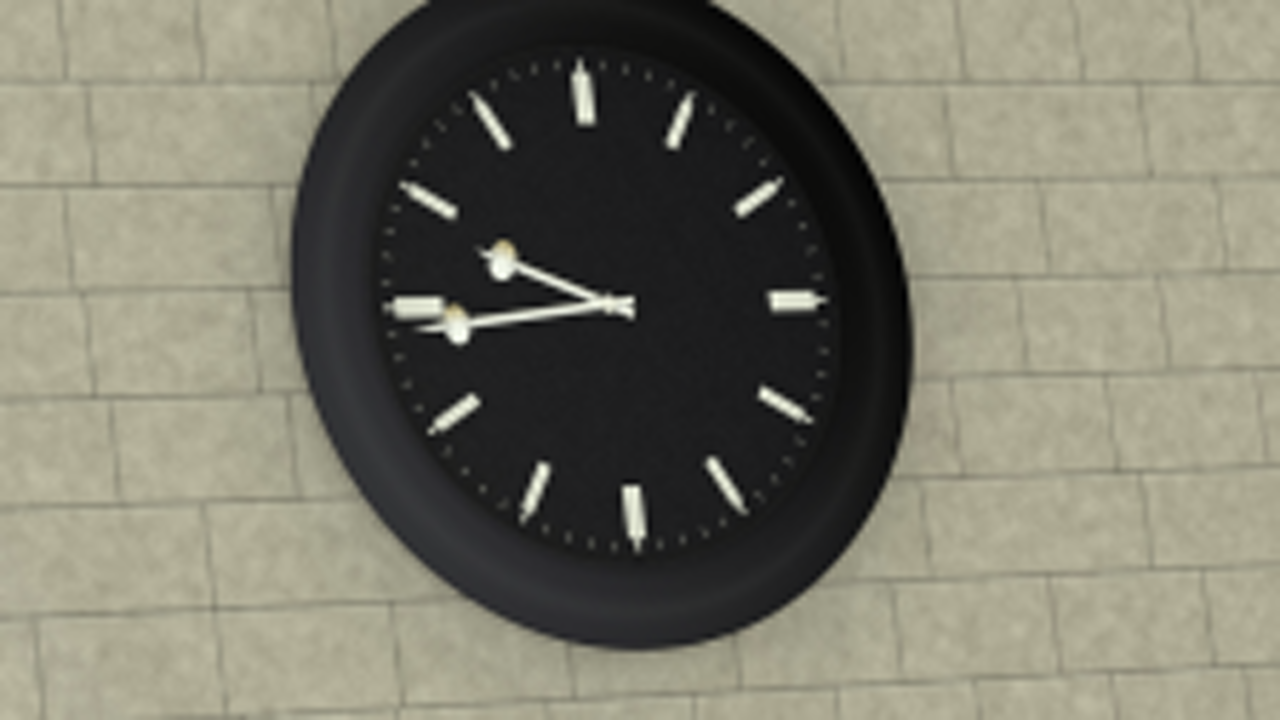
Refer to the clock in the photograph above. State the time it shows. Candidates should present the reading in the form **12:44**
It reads **9:44**
